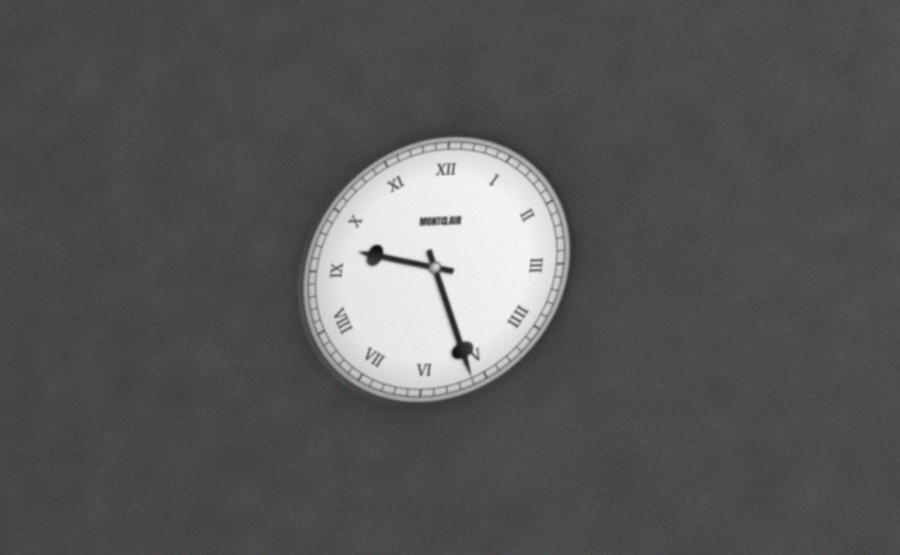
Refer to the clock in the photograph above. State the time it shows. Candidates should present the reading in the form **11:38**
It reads **9:26**
